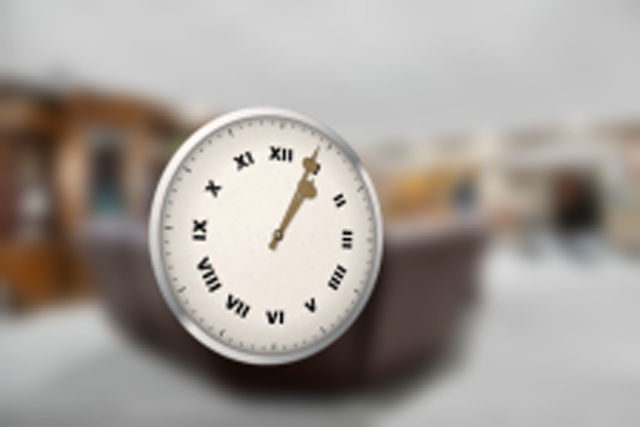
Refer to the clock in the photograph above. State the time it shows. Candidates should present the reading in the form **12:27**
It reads **1:04**
